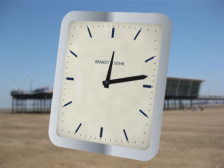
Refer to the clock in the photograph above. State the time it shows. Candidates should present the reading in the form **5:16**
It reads **12:13**
